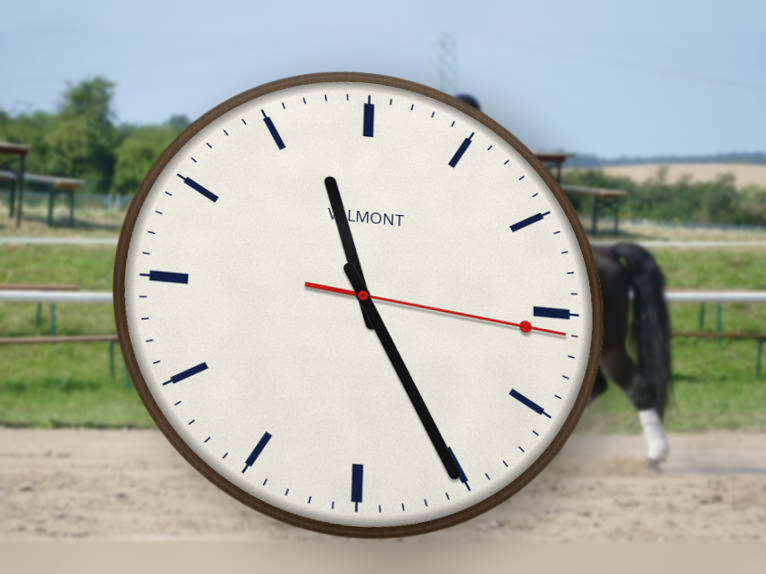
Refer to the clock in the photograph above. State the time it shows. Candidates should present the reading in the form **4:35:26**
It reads **11:25:16**
